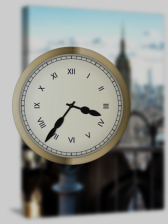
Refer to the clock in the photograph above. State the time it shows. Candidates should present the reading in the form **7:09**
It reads **3:36**
